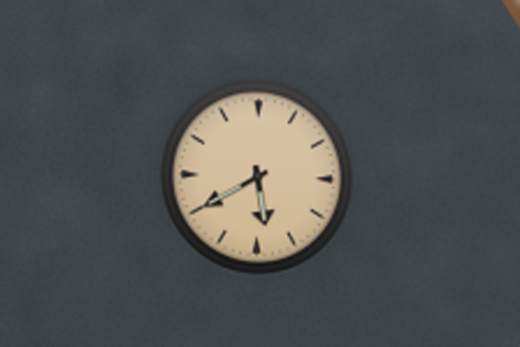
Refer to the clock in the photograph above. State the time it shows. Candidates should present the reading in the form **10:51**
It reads **5:40**
